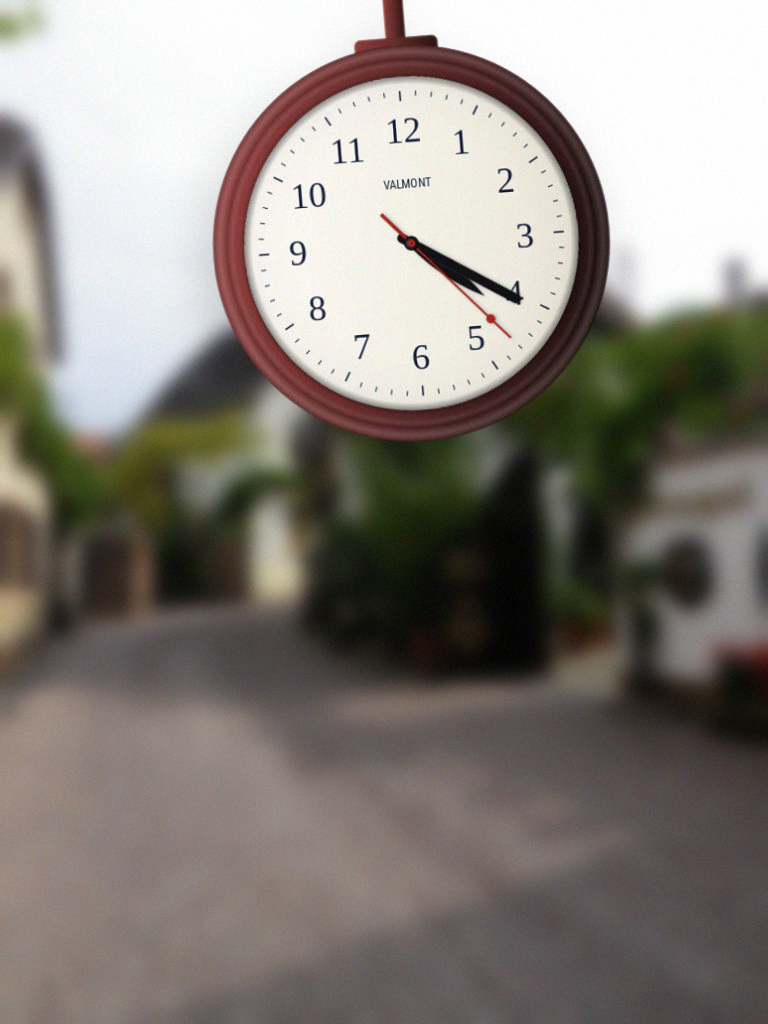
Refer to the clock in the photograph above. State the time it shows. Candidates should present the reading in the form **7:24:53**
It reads **4:20:23**
